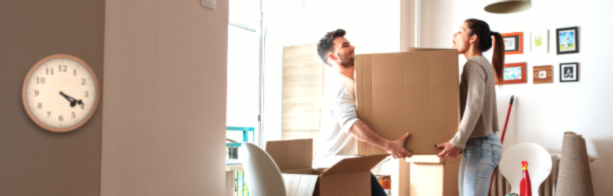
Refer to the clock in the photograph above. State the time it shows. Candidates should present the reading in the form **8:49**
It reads **4:19**
